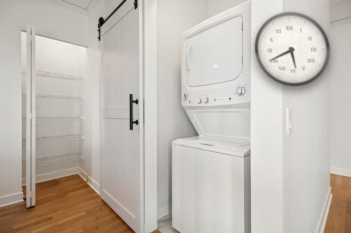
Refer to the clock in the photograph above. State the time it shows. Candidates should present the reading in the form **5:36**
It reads **5:41**
